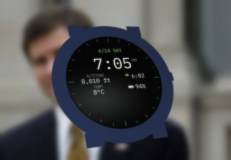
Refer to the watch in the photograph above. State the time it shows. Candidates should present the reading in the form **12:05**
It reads **7:05**
